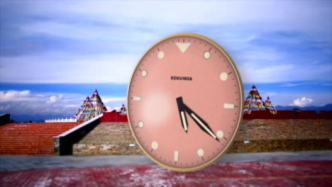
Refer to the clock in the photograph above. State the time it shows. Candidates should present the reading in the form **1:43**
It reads **5:21**
